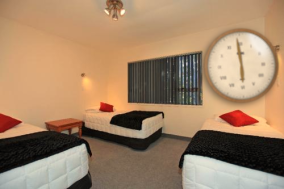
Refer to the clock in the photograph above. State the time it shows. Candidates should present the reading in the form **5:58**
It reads **5:59**
